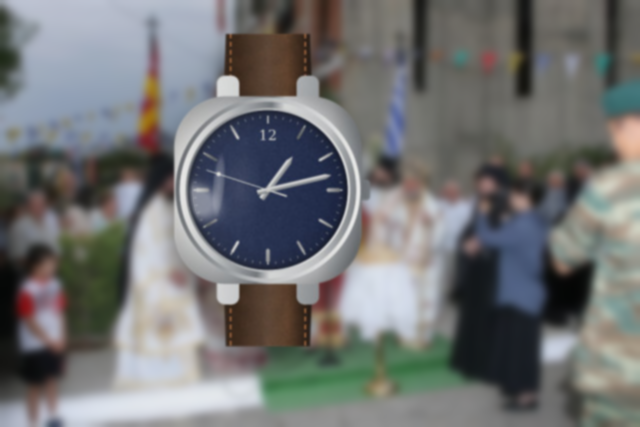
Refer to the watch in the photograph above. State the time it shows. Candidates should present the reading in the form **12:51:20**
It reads **1:12:48**
